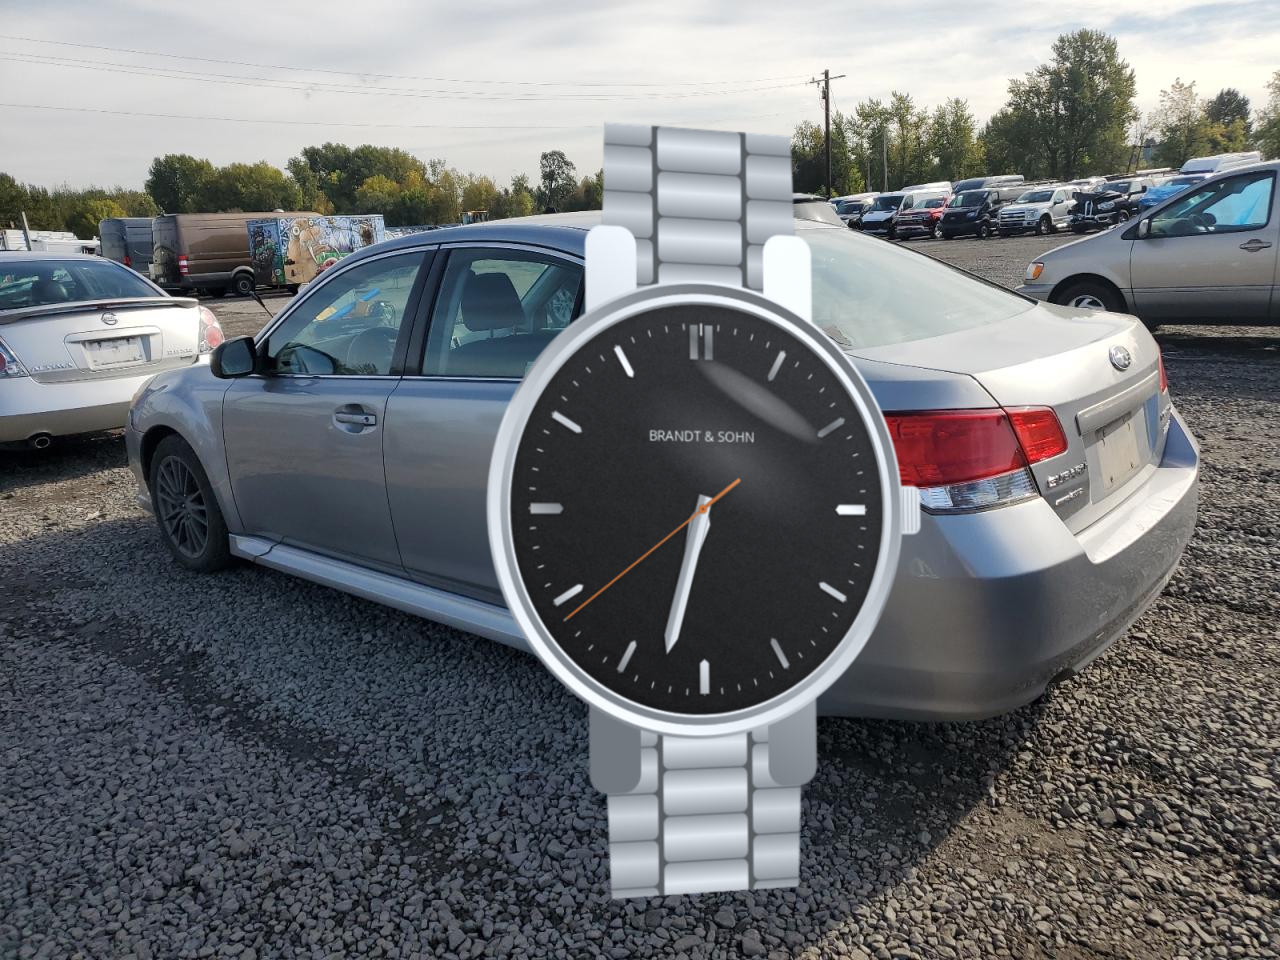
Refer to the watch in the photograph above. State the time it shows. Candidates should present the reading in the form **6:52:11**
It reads **6:32:39**
